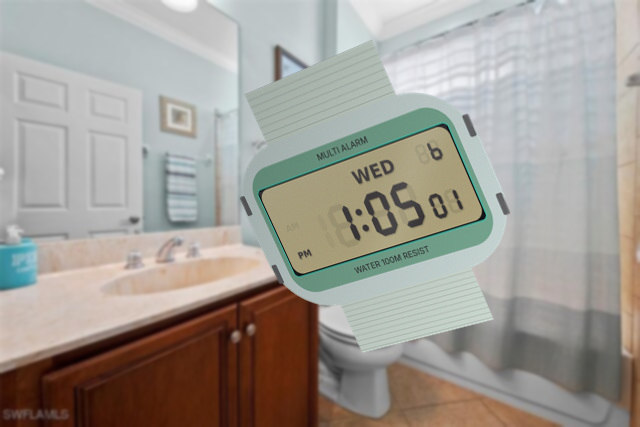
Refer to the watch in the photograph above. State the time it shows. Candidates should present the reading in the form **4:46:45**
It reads **1:05:01**
